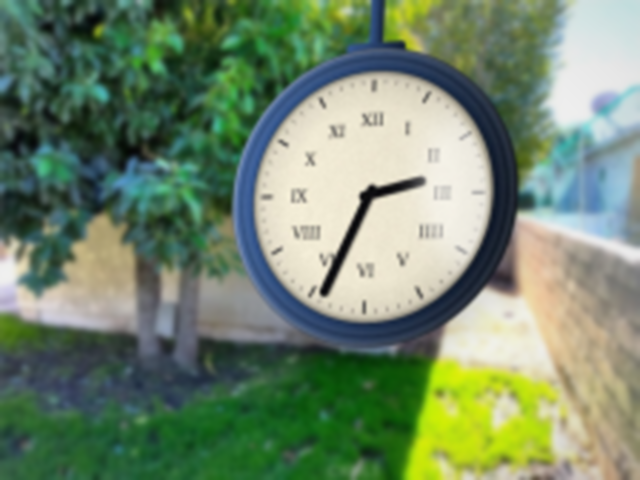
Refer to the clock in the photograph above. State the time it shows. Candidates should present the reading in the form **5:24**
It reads **2:34**
